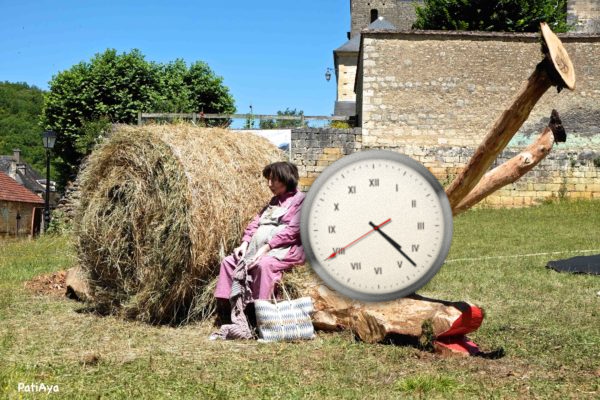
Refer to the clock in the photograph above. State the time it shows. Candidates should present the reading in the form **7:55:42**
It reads **4:22:40**
